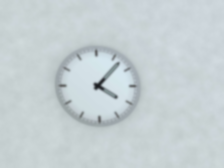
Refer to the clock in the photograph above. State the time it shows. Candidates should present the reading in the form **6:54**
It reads **4:07**
